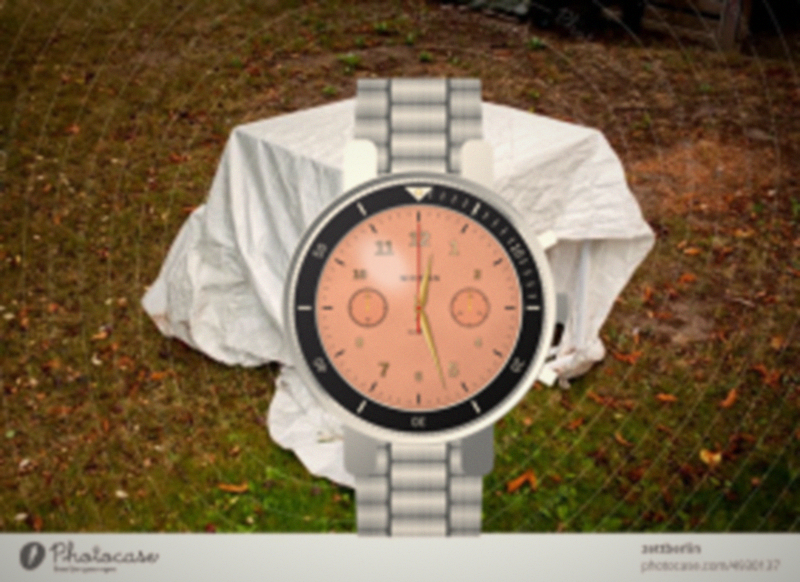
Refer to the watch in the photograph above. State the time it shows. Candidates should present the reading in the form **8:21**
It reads **12:27**
